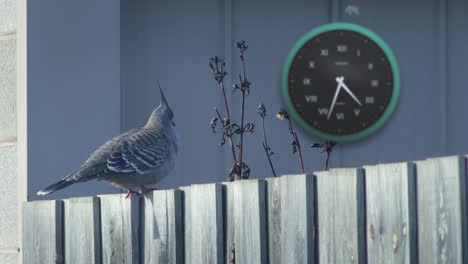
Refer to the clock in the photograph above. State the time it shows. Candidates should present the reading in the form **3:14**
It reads **4:33**
